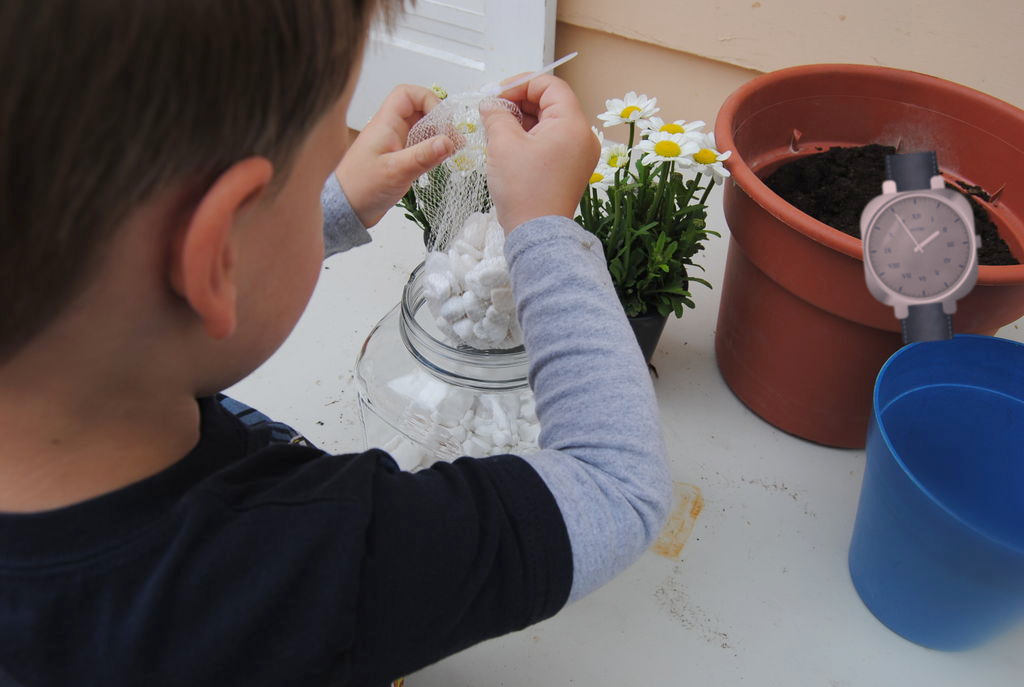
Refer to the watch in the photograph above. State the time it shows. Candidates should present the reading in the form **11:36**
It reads **1:55**
